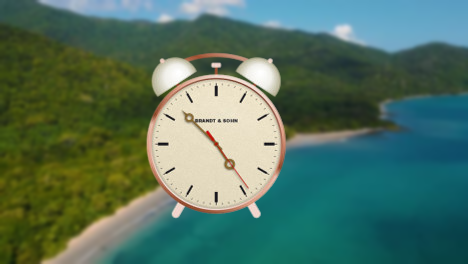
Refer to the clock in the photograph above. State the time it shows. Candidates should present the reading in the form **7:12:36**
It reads **4:52:24**
